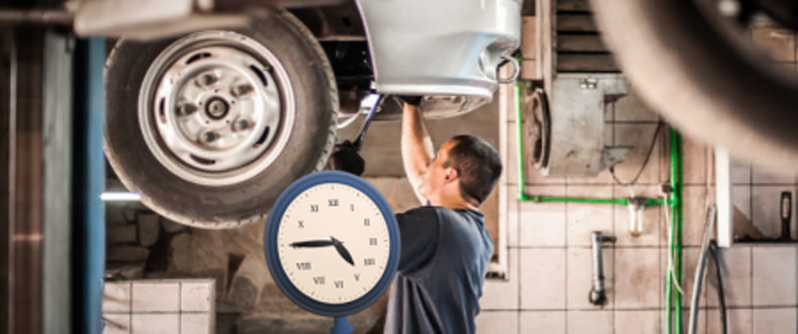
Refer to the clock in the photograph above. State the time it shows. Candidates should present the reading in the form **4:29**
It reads **4:45**
